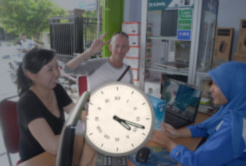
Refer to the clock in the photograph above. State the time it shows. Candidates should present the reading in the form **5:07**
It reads **4:18**
